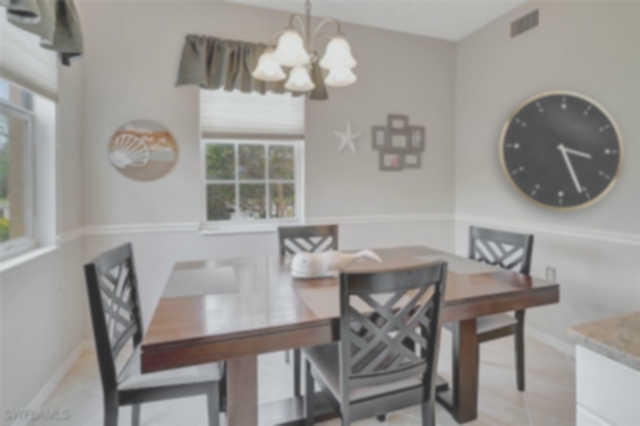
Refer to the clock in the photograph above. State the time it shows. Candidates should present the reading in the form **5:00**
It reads **3:26**
